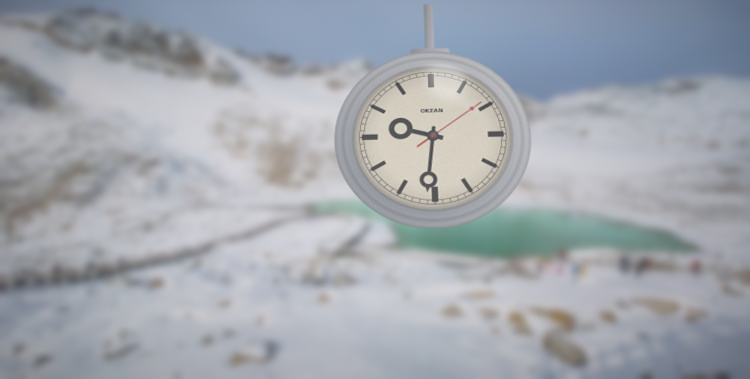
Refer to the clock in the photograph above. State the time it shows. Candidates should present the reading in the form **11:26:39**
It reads **9:31:09**
